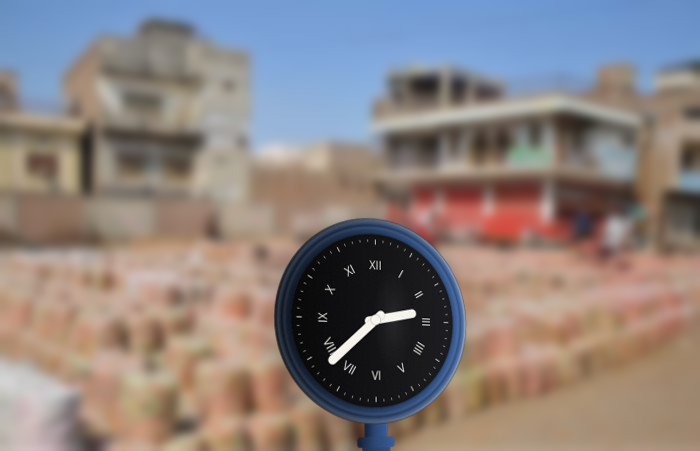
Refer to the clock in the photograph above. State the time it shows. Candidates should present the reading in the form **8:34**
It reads **2:38**
